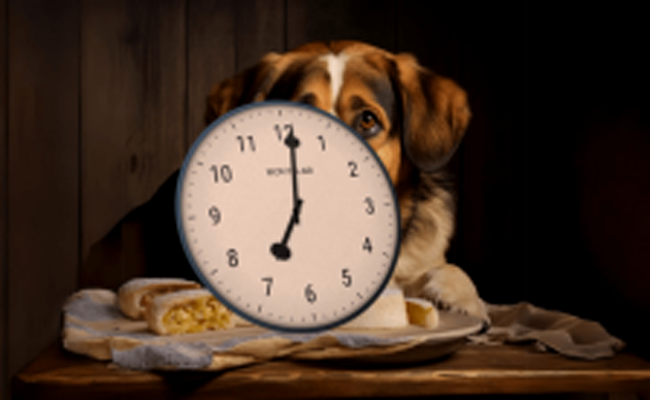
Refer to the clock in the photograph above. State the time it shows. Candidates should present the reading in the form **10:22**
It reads **7:01**
